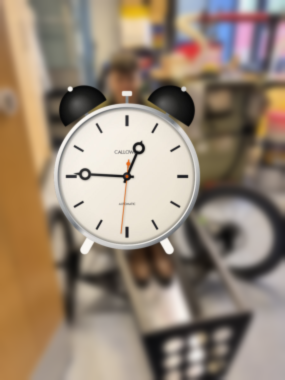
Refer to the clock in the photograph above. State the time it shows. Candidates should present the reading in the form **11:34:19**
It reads **12:45:31**
